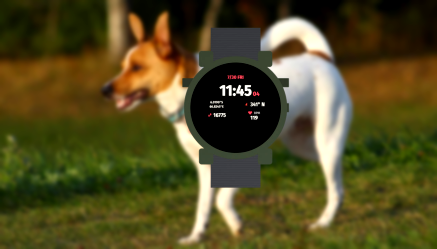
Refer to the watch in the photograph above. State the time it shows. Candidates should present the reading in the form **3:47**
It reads **11:45**
